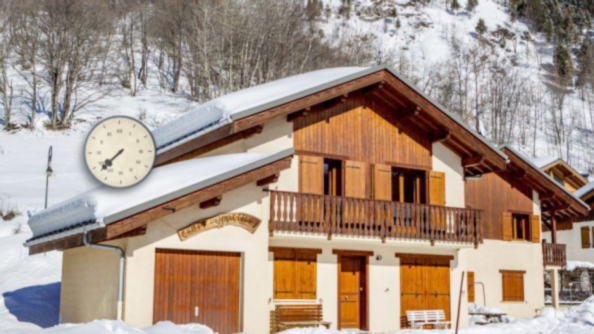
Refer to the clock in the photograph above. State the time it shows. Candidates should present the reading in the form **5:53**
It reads **7:38**
